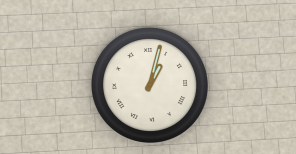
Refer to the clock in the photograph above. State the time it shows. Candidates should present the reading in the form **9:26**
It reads **1:03**
